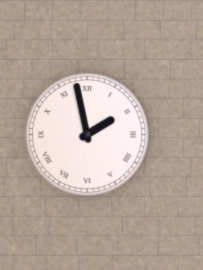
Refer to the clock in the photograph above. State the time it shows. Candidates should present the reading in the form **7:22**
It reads **1:58**
